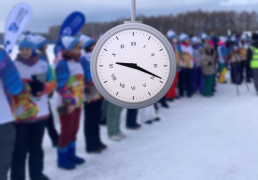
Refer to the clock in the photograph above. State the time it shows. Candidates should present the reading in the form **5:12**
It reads **9:19**
